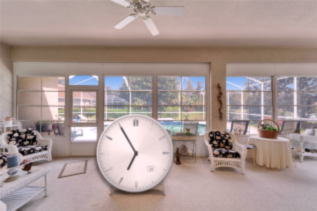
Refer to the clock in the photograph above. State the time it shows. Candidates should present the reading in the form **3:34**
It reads **6:55**
